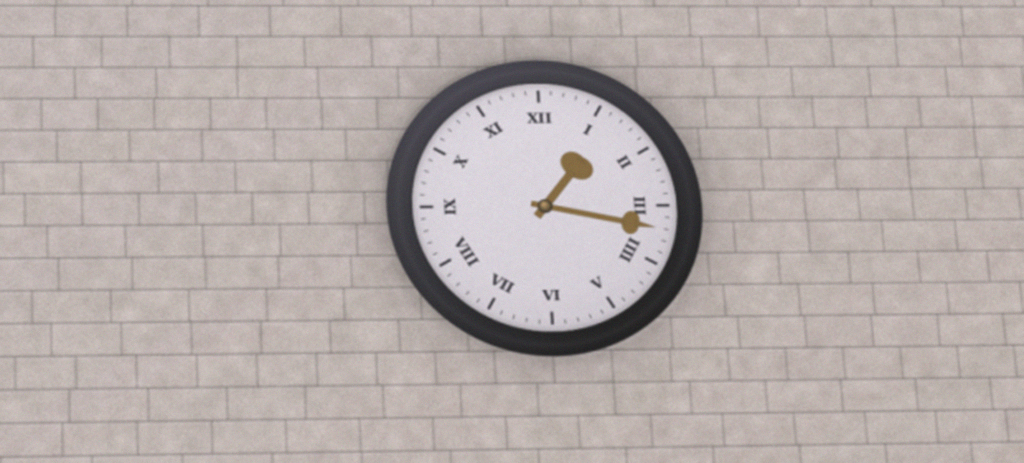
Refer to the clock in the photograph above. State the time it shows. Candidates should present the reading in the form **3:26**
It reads **1:17**
